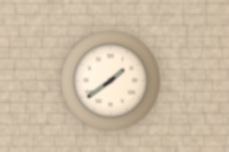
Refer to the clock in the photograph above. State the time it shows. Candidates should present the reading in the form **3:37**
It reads **1:39**
